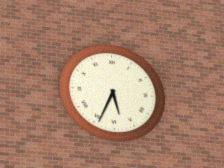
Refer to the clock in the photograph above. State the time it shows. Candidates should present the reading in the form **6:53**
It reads **5:34**
